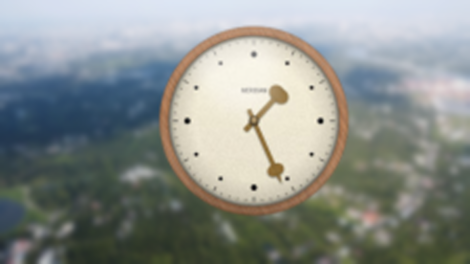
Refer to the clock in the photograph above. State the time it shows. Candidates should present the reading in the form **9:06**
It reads **1:26**
